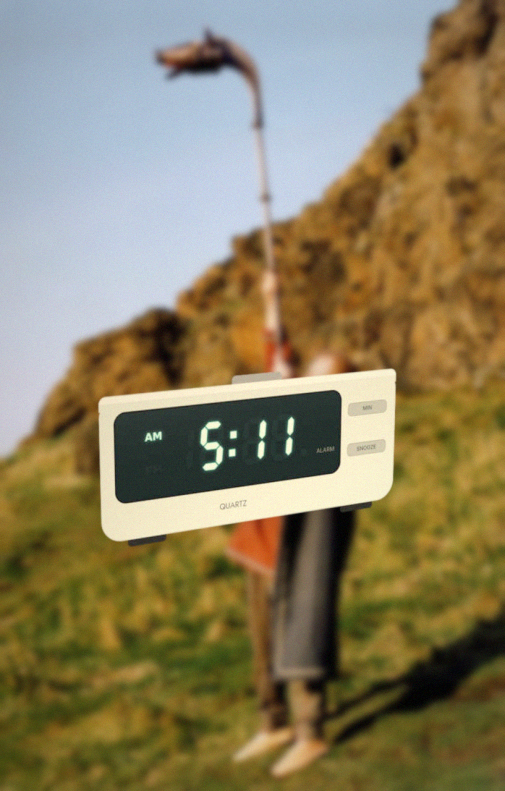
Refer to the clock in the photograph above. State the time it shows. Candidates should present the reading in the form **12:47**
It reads **5:11**
